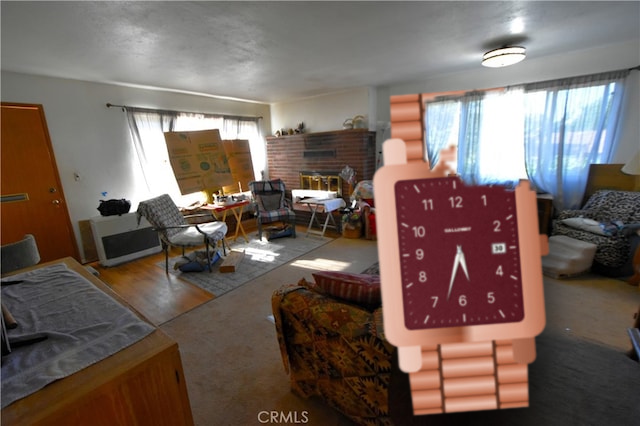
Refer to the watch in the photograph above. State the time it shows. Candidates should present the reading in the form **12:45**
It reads **5:33**
